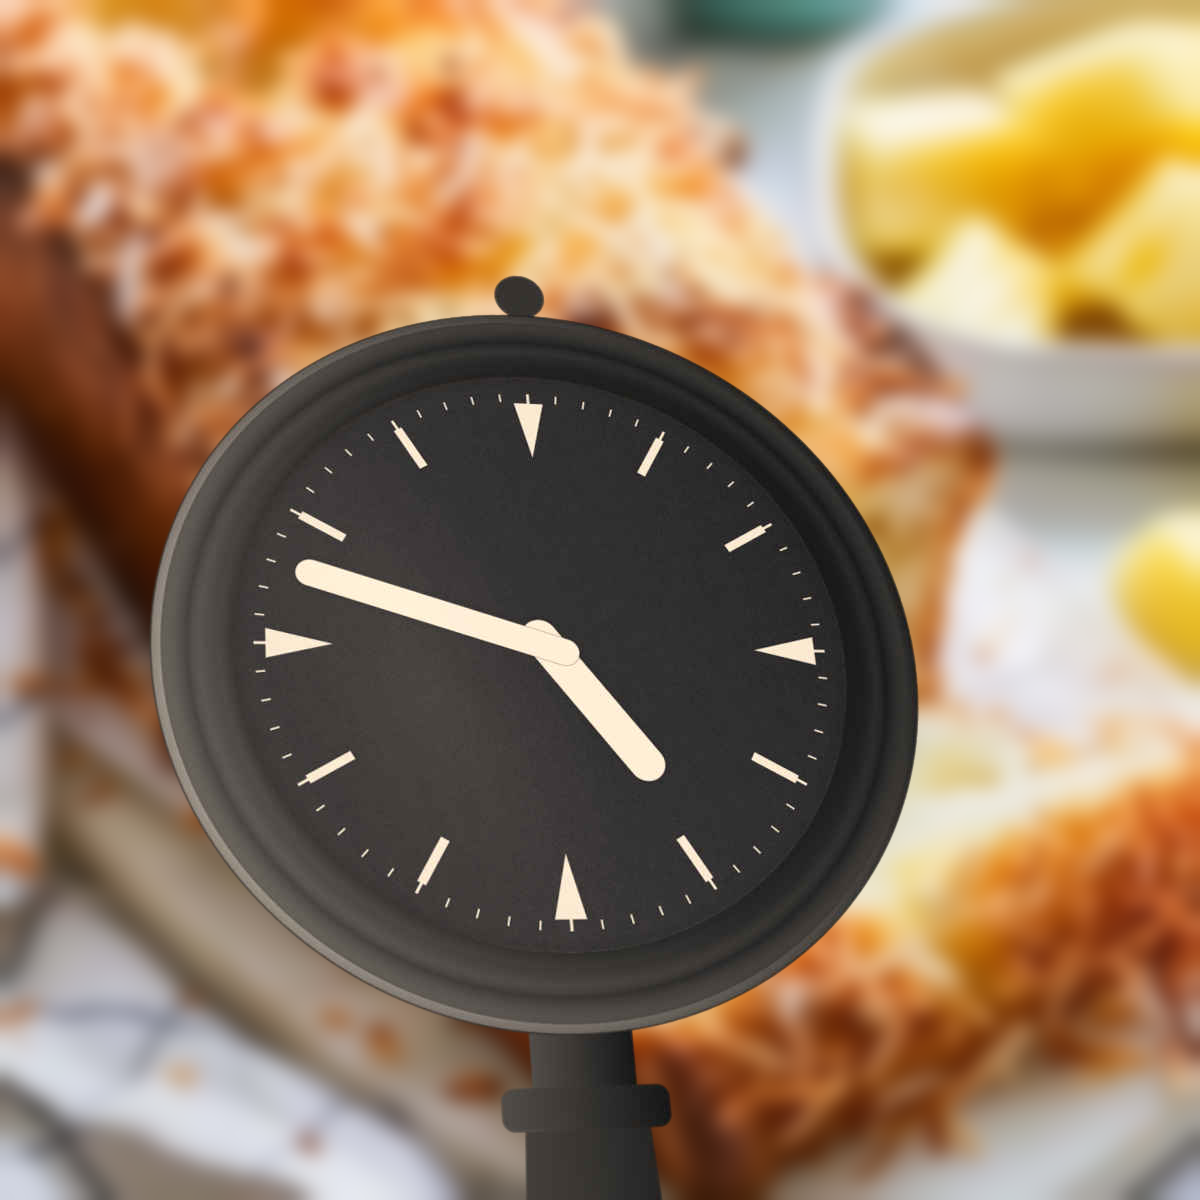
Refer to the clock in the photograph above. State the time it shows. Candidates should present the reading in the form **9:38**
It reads **4:48**
